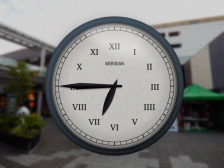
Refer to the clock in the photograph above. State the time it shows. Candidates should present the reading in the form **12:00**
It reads **6:45**
